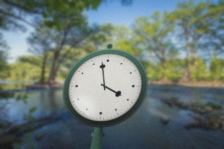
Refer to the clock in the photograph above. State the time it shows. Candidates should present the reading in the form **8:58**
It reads **3:58**
